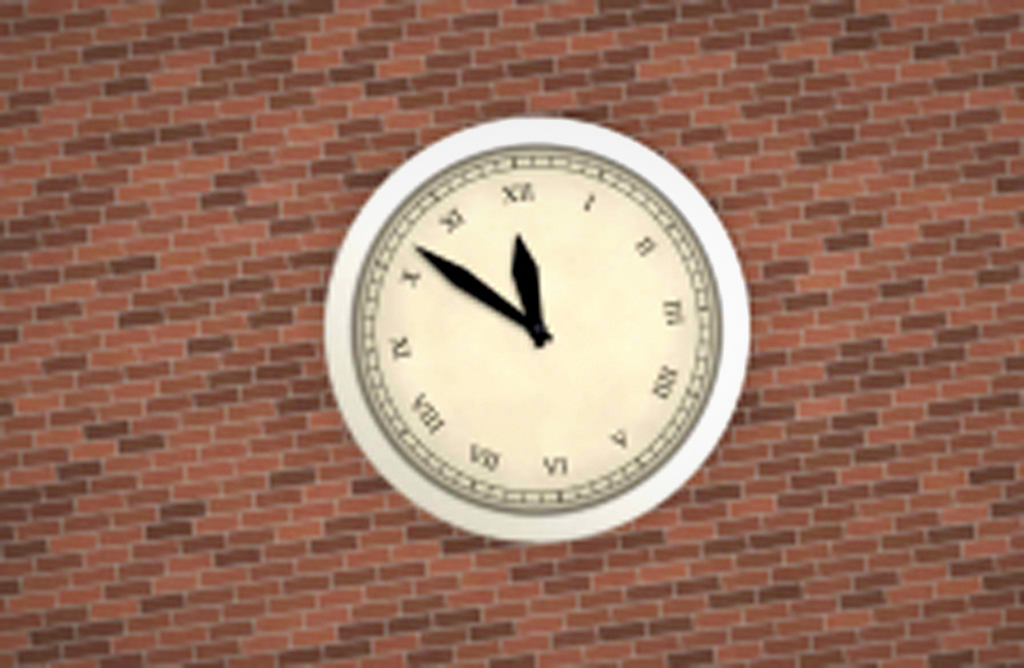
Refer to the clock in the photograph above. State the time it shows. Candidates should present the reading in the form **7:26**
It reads **11:52**
